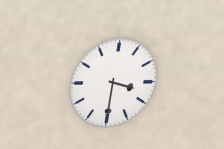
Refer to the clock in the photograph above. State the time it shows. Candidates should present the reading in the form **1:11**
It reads **3:30**
